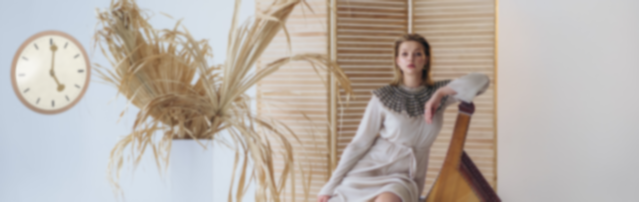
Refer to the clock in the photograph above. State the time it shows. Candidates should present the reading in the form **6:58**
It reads **5:01**
